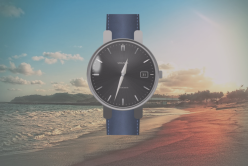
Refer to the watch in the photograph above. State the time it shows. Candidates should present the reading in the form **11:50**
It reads **12:33**
